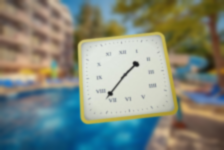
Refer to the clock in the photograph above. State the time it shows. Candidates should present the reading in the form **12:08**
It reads **1:37**
